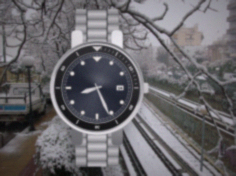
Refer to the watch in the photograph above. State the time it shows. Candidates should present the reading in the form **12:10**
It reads **8:26**
